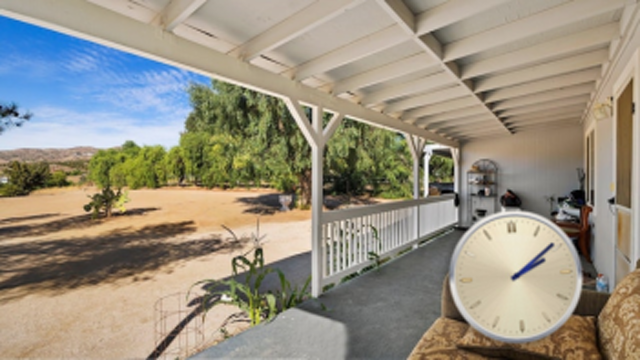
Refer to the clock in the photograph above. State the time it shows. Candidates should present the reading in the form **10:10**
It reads **2:09**
